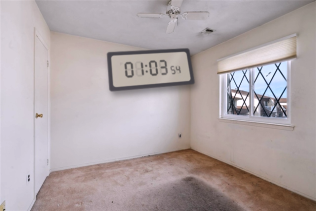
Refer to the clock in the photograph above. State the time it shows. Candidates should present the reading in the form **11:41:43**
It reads **1:03:54**
